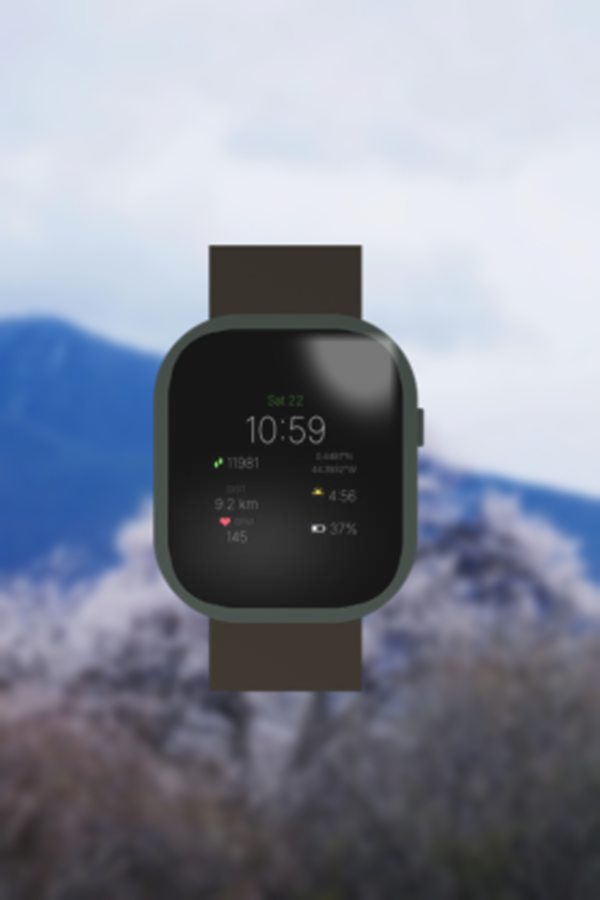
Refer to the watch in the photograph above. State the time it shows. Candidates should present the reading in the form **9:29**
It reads **10:59**
